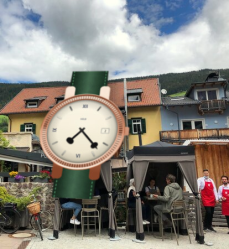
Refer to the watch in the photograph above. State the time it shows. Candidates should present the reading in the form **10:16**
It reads **7:23**
